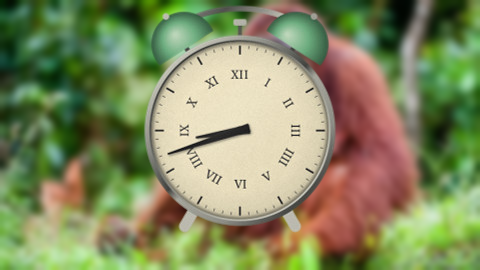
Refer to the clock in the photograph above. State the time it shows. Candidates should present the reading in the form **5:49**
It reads **8:42**
